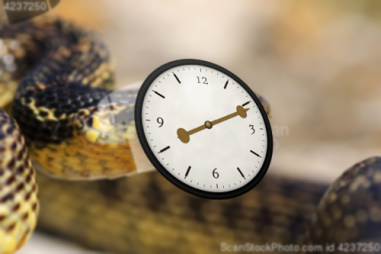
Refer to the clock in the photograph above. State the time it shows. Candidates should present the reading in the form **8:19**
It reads **8:11**
